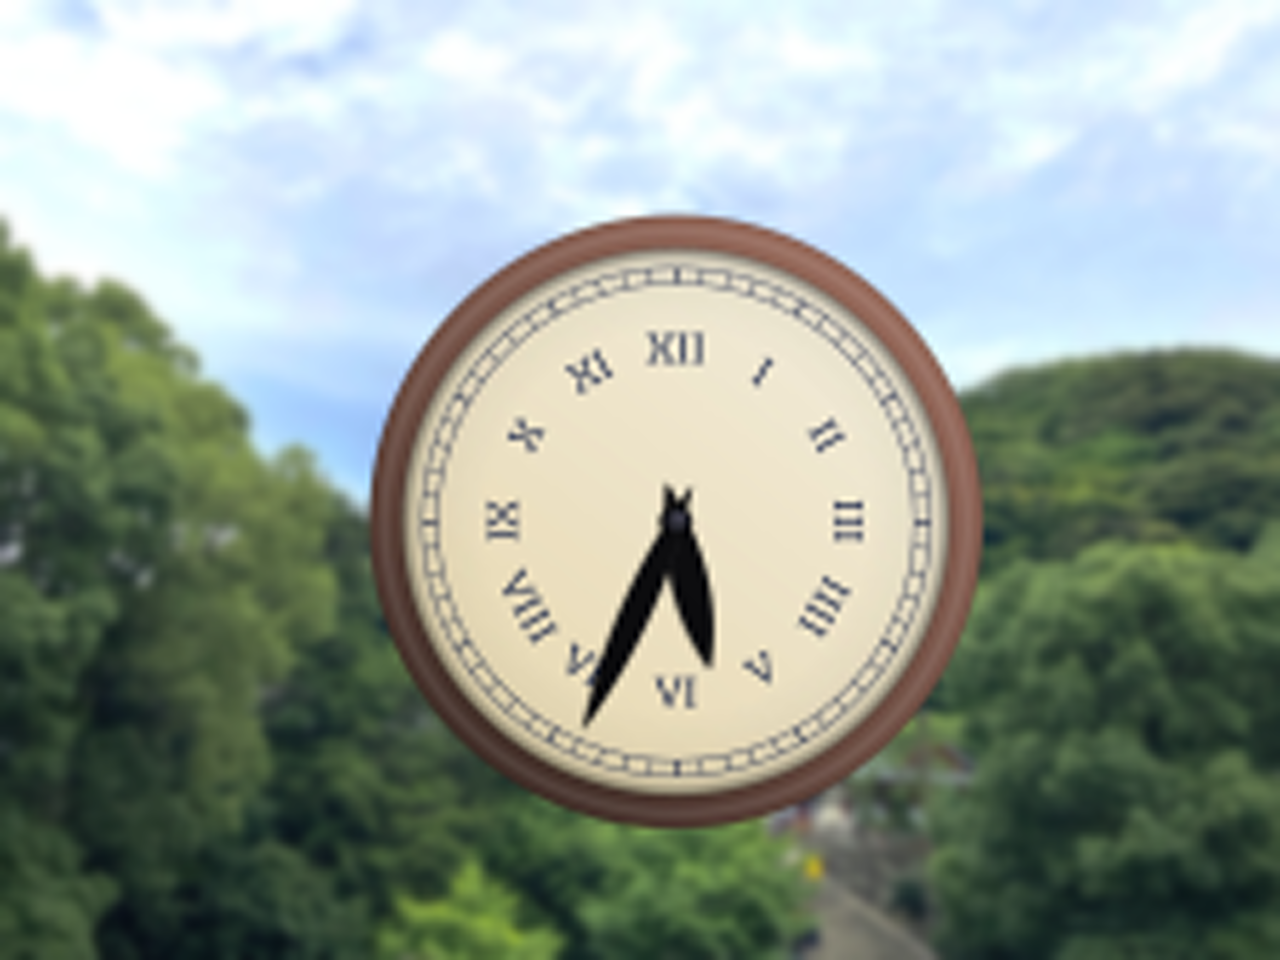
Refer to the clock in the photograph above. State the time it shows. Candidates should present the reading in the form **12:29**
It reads **5:34**
